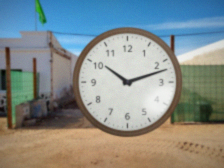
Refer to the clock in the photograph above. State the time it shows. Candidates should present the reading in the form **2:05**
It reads **10:12**
